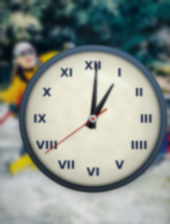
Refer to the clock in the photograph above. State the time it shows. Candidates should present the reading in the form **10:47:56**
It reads **1:00:39**
